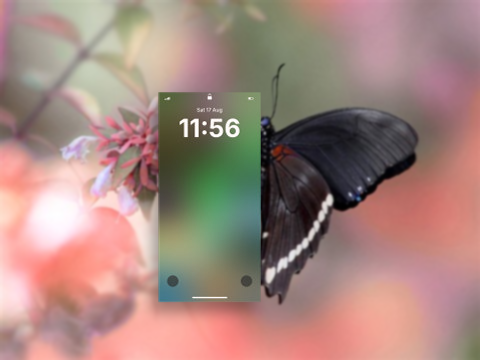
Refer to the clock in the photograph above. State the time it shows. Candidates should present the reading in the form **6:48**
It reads **11:56**
